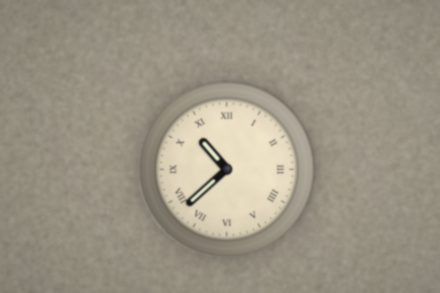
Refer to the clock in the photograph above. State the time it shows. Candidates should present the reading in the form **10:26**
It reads **10:38**
